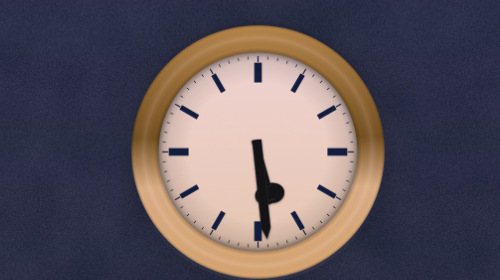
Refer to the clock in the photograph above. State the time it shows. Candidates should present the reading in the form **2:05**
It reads **5:29**
